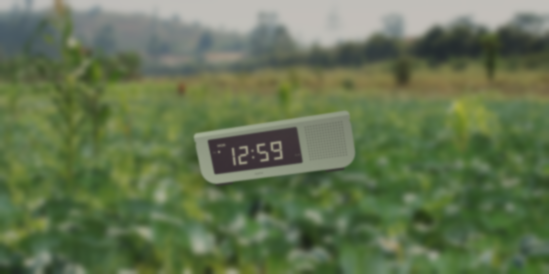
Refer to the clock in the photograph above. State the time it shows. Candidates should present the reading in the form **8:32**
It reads **12:59**
